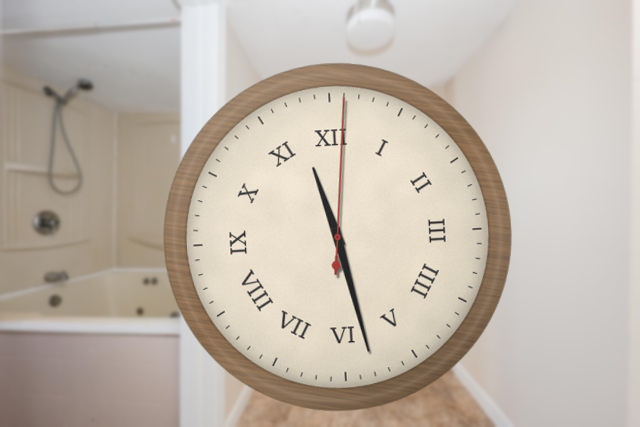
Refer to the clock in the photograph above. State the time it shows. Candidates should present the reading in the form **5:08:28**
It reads **11:28:01**
